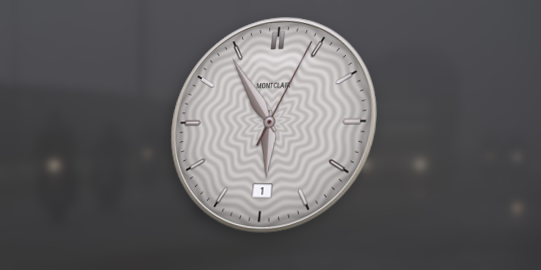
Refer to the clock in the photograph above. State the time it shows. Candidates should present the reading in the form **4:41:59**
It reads **5:54:04**
